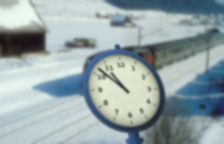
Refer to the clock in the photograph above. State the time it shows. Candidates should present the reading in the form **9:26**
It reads **10:52**
